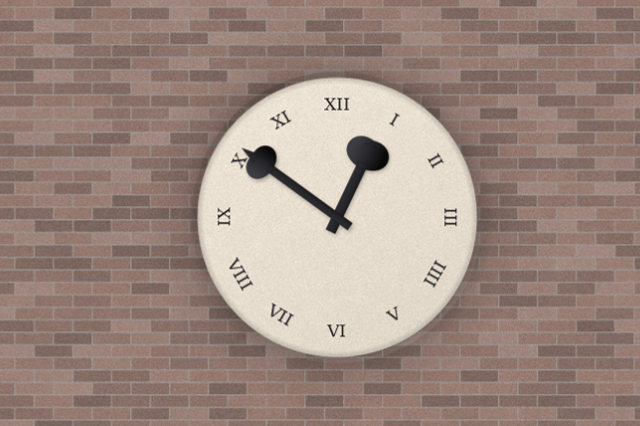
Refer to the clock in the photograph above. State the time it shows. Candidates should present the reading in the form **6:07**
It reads **12:51**
